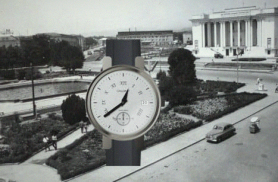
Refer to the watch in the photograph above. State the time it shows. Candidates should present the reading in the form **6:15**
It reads **12:39**
